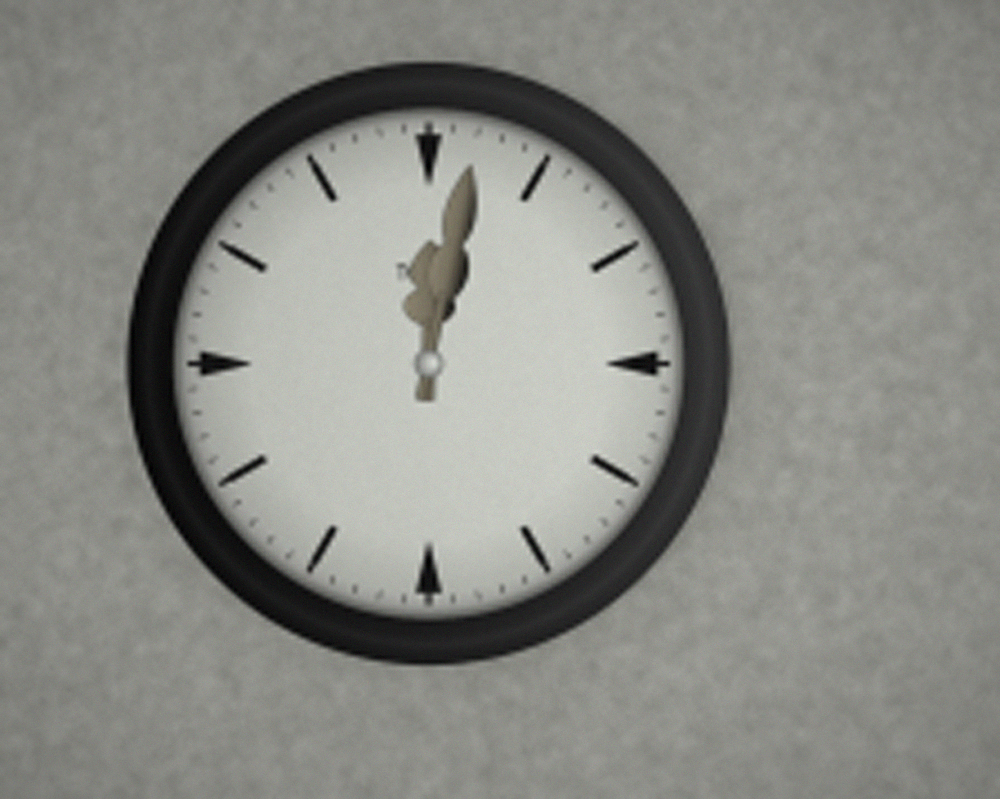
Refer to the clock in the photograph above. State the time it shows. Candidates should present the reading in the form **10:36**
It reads **12:02**
